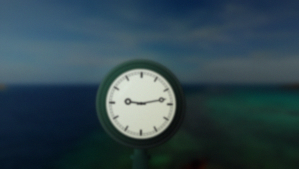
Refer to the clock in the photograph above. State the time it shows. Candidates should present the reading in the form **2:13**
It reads **9:13**
